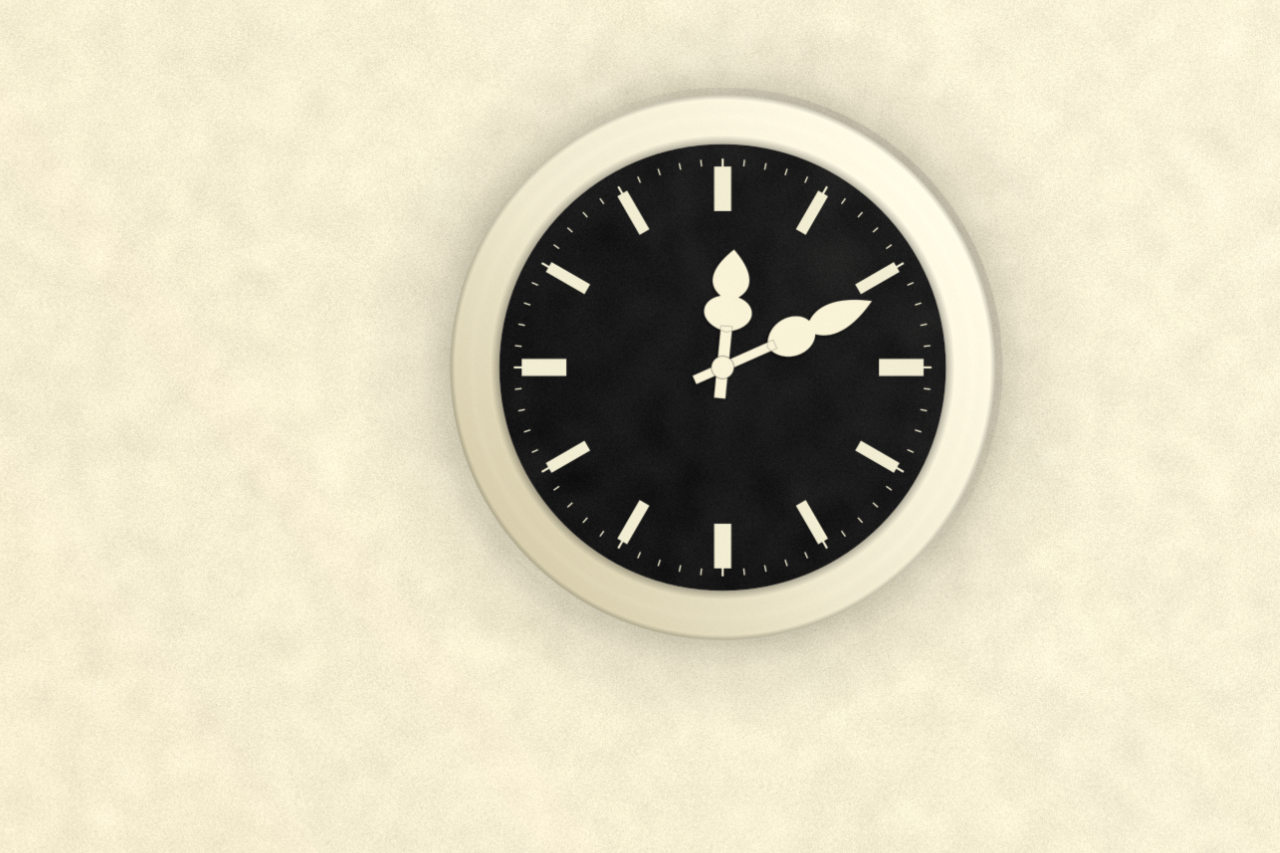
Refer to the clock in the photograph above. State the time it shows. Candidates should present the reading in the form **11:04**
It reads **12:11**
